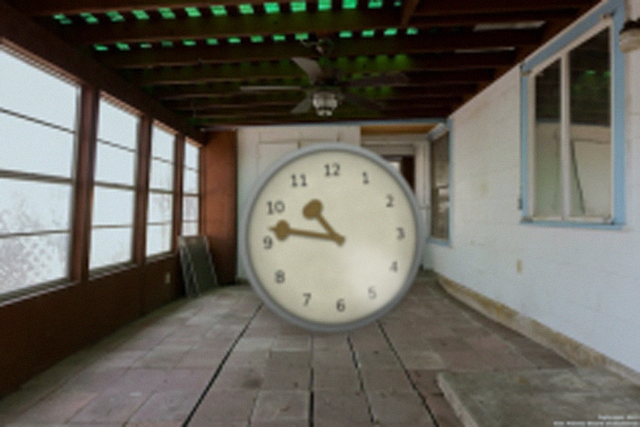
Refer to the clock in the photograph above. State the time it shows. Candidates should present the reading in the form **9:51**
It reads **10:47**
